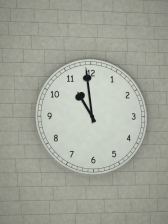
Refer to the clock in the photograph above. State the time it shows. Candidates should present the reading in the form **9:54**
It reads **10:59**
